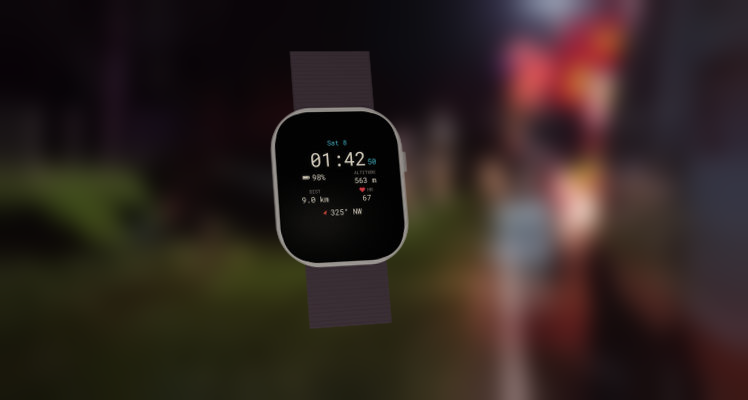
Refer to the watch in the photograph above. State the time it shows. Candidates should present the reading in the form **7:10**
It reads **1:42**
